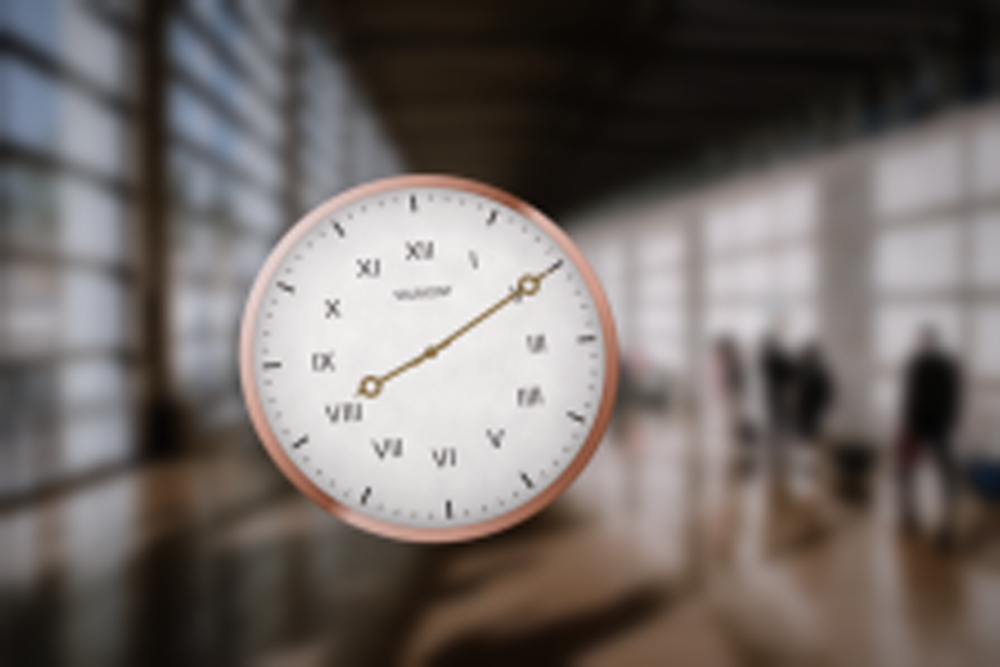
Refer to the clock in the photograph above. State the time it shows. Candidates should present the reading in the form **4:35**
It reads **8:10**
